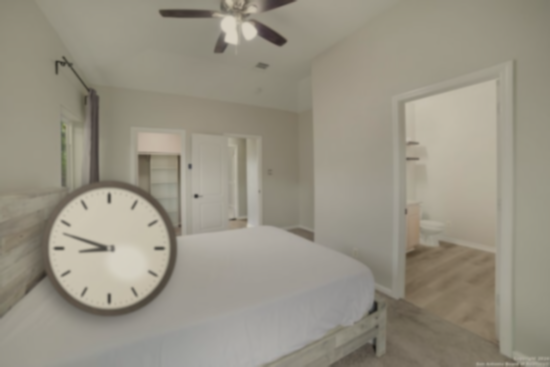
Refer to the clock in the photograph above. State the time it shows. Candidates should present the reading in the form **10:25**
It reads **8:48**
